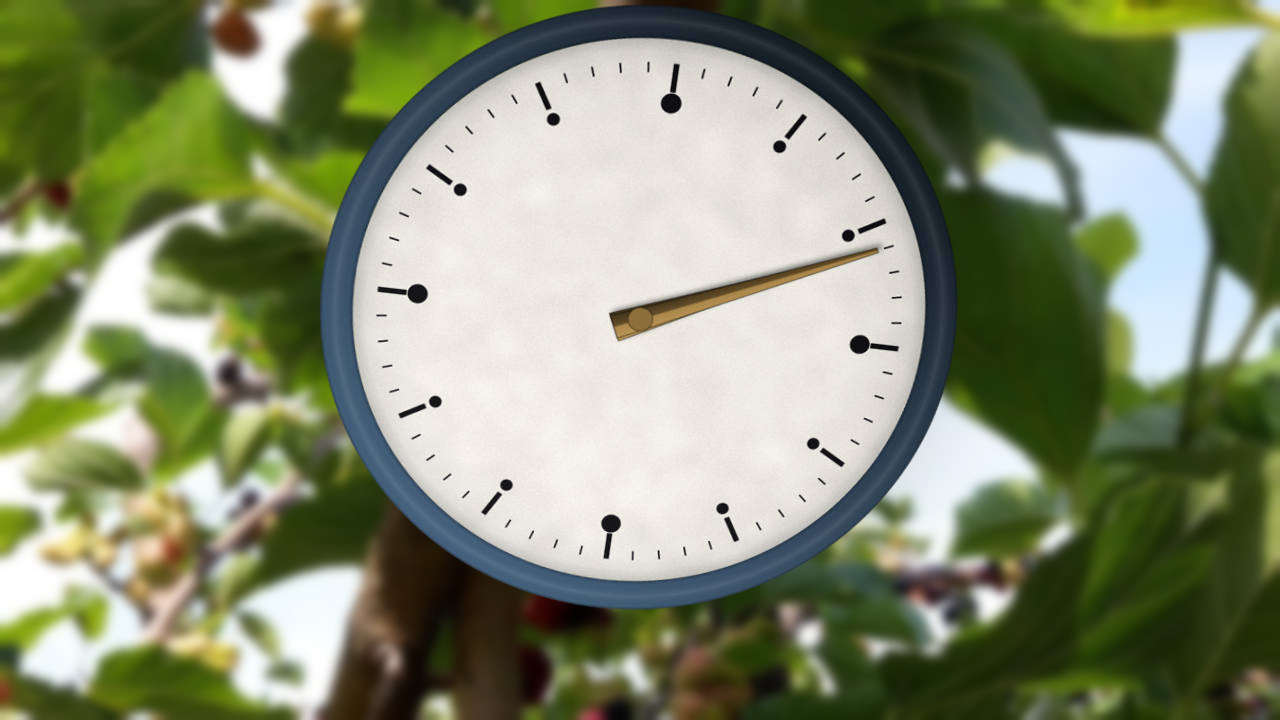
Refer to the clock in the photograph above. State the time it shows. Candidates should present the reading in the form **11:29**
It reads **2:11**
